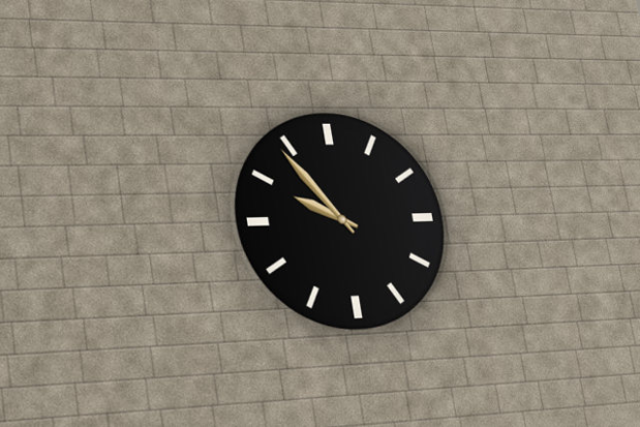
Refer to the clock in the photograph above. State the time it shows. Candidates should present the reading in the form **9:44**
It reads **9:54**
